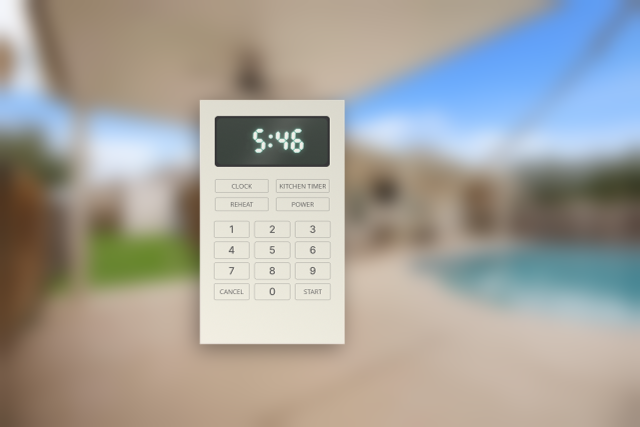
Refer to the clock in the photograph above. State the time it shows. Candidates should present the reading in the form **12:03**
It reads **5:46**
